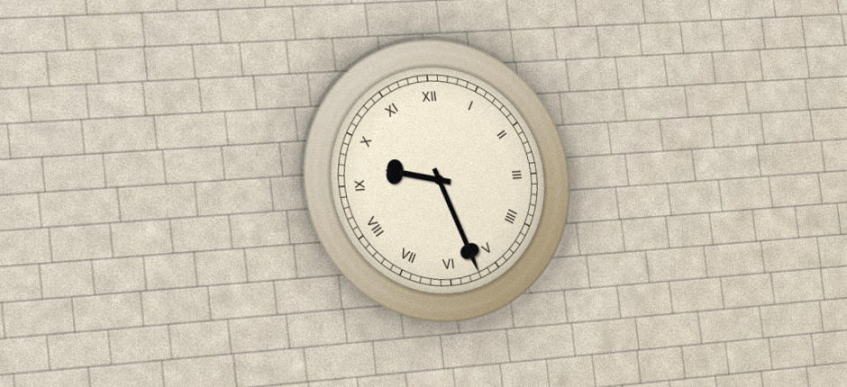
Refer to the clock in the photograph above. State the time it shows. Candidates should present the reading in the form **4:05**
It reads **9:27**
